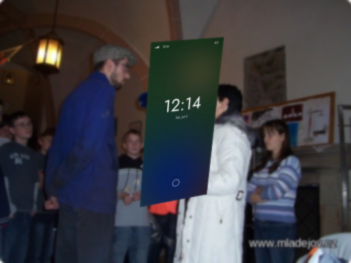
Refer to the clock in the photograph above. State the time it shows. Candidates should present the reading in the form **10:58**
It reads **12:14**
